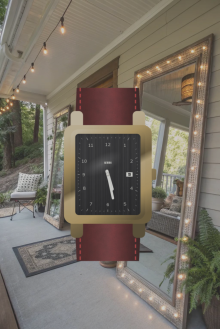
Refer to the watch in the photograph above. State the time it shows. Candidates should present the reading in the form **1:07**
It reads **5:28**
